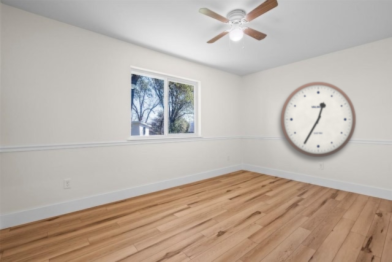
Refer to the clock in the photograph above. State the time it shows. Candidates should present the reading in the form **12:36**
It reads **12:35**
